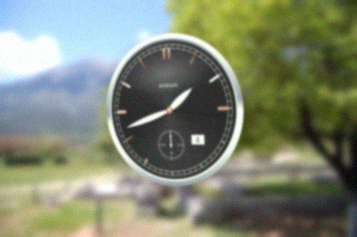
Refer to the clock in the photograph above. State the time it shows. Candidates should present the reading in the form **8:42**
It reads **1:42**
